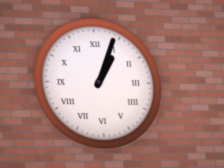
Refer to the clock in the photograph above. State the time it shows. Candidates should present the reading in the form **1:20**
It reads **1:04**
